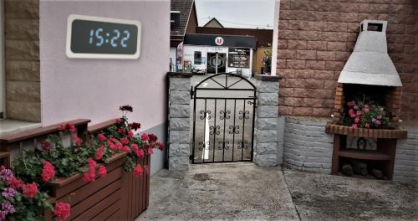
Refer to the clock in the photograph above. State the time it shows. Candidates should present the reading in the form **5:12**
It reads **15:22**
